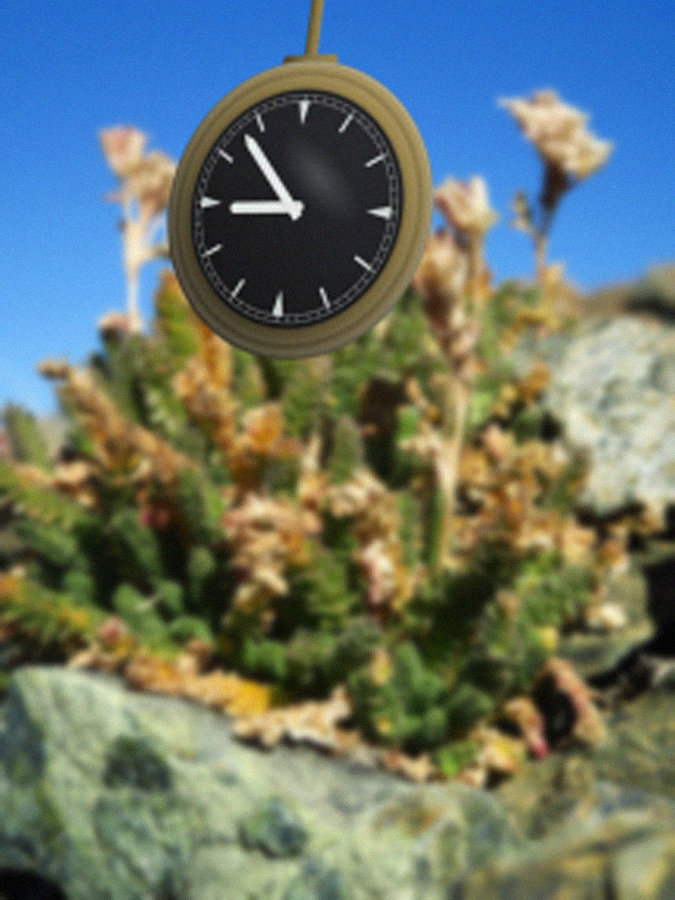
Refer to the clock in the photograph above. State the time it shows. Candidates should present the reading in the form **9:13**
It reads **8:53**
